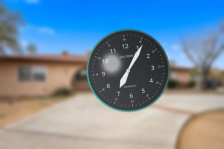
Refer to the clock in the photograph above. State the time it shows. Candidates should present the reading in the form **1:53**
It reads **7:06**
